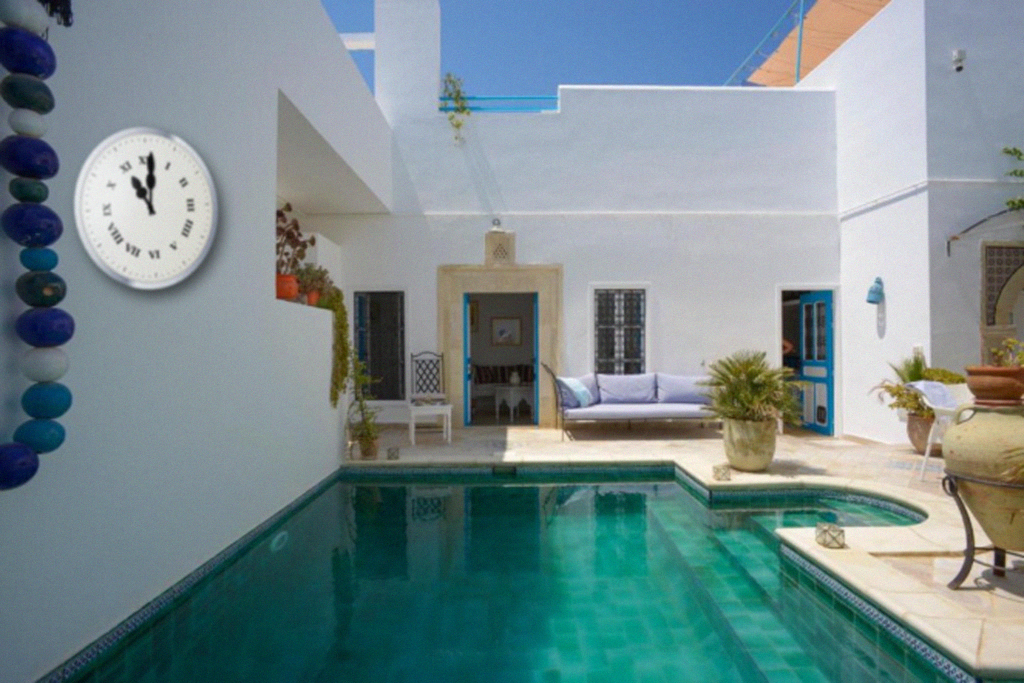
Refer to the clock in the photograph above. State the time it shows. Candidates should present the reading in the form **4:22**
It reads **11:01**
